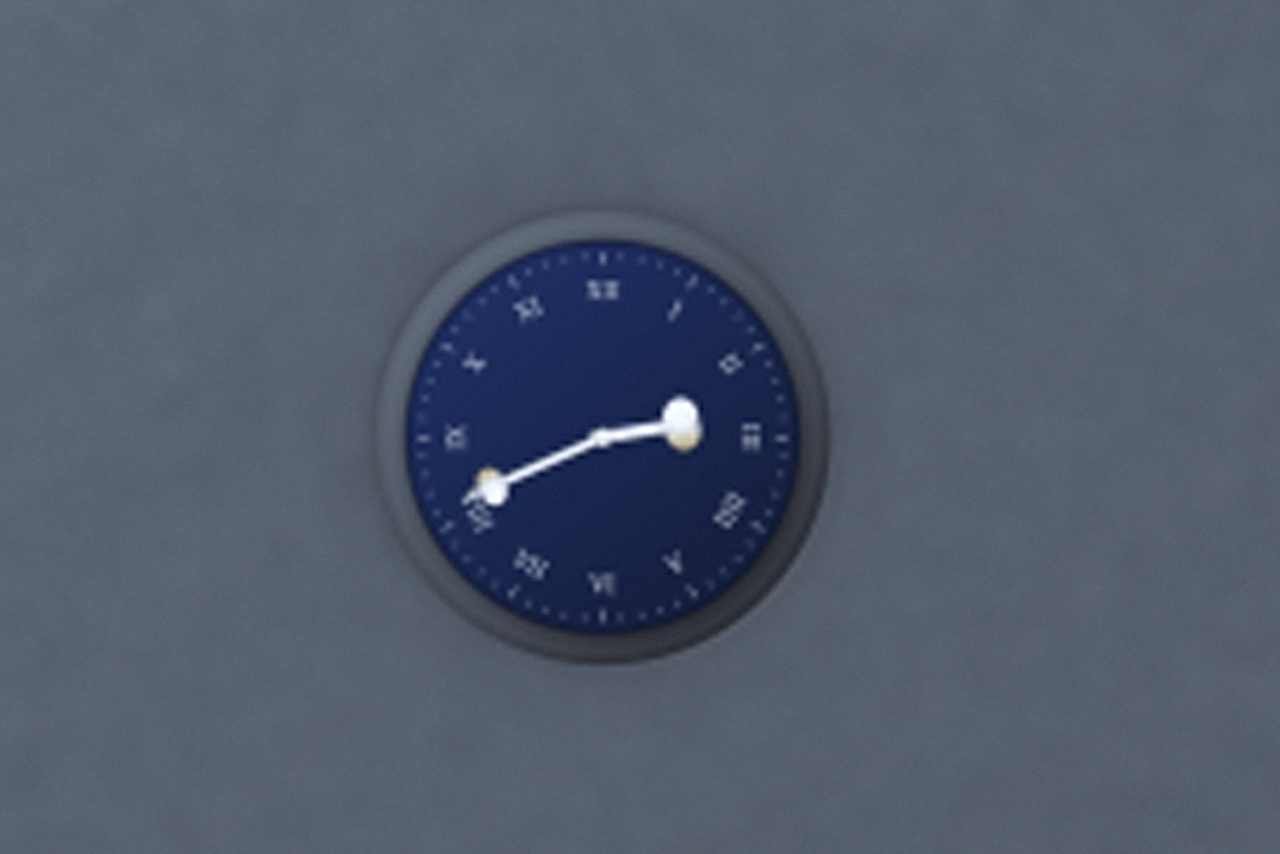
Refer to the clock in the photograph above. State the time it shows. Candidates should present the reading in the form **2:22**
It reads **2:41**
